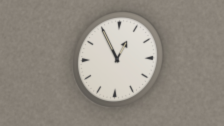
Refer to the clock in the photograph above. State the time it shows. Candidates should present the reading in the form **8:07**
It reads **12:55**
